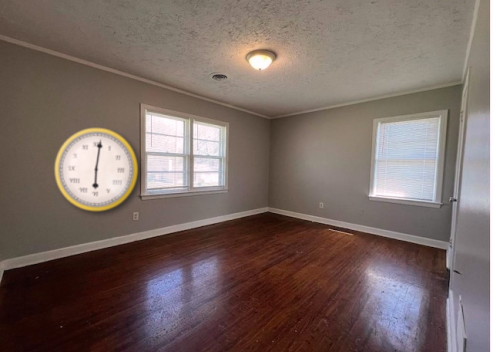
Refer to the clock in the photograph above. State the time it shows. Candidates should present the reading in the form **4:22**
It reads **6:01**
